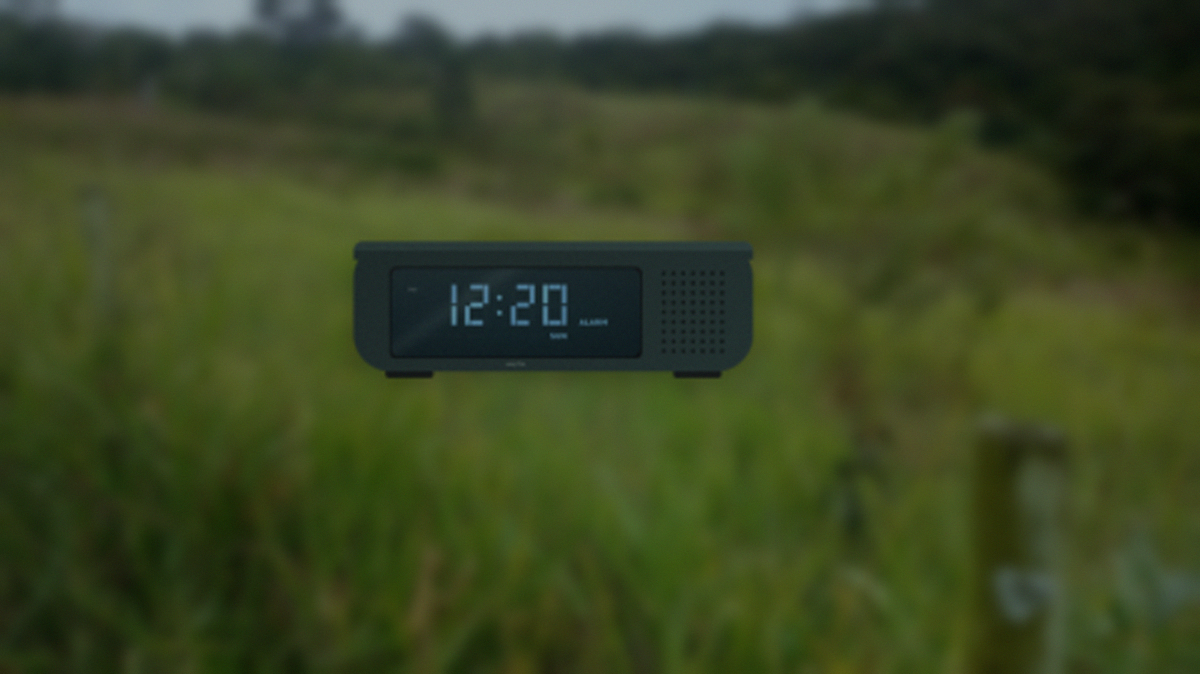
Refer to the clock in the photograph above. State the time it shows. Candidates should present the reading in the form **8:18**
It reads **12:20**
